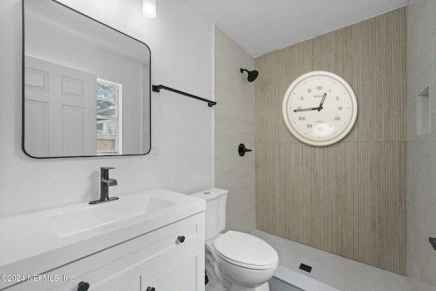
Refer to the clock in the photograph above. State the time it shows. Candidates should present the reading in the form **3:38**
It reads **12:44**
